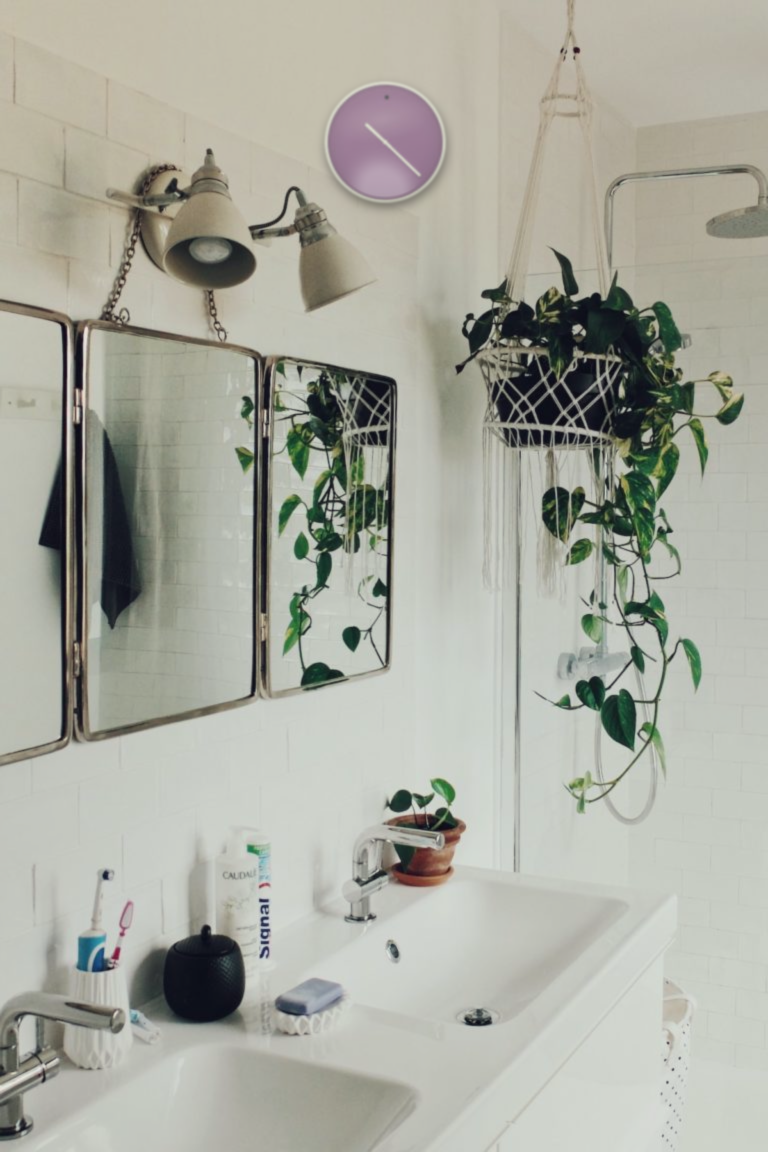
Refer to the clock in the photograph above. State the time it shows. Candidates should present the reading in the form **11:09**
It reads **10:22**
